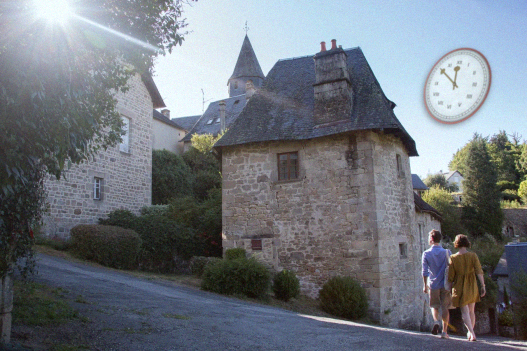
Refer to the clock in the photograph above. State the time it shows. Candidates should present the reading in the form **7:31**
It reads **11:51**
